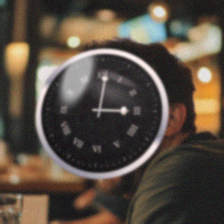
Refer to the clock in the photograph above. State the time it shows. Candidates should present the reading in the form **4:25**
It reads **3:01**
